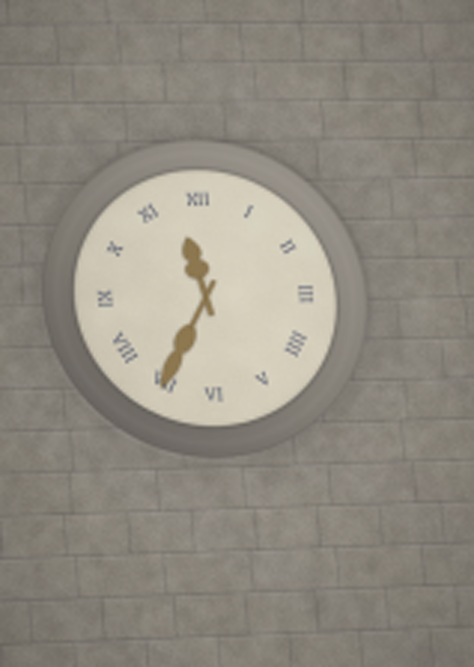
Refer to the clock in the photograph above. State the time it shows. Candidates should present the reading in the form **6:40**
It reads **11:35**
